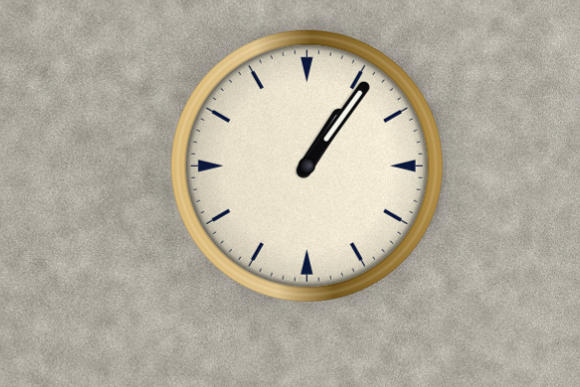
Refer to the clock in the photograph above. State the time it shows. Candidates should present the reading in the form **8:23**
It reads **1:06**
